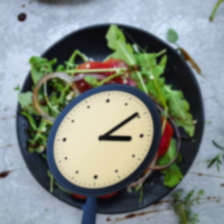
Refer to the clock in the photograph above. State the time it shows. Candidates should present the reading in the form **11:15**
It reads **3:09**
